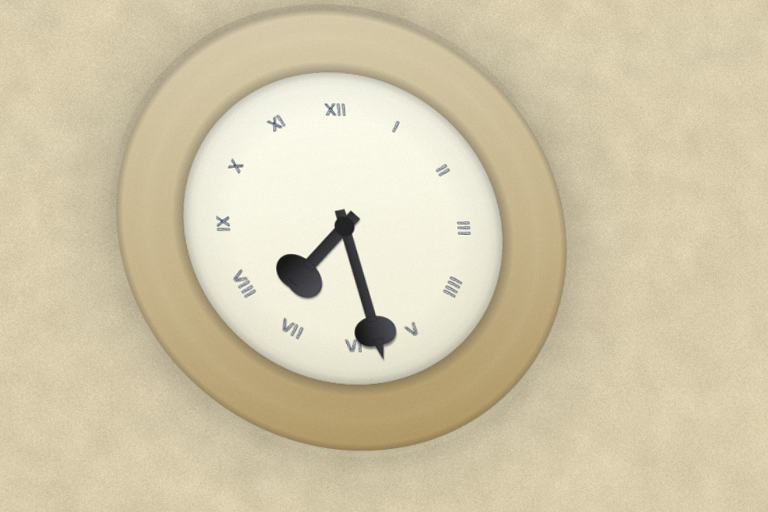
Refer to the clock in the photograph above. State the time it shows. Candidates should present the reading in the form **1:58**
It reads **7:28**
